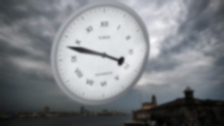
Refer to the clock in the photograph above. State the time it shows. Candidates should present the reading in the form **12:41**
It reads **3:48**
